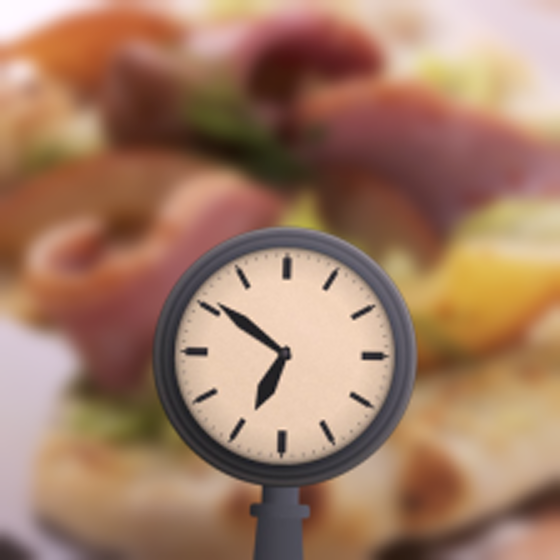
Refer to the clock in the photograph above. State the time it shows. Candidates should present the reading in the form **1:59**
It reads **6:51**
